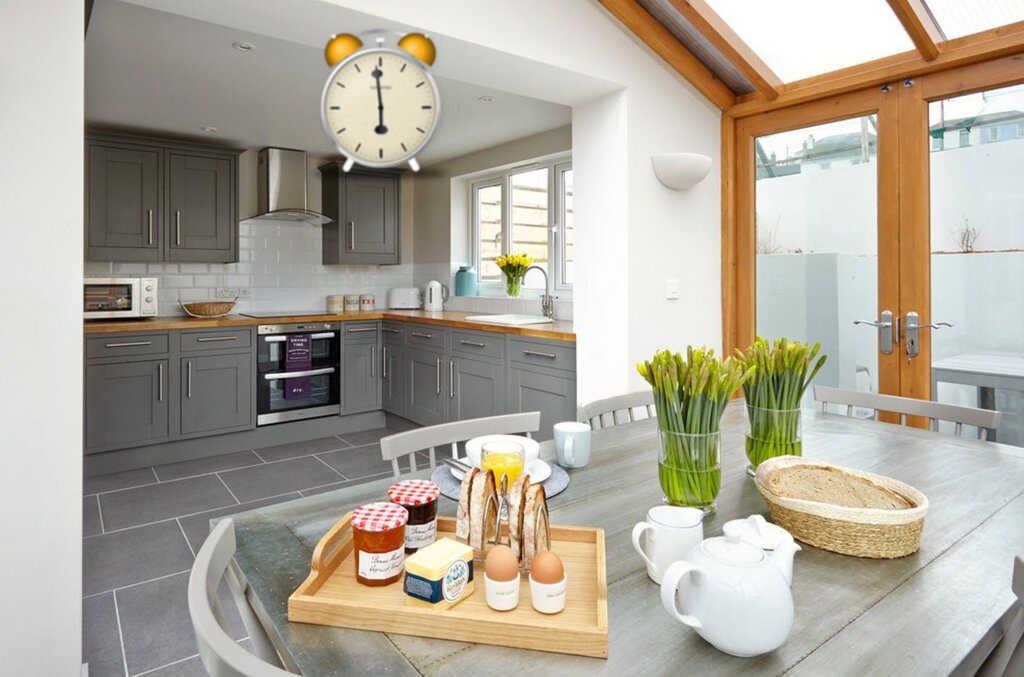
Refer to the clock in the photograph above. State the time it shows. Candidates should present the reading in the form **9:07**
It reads **5:59**
